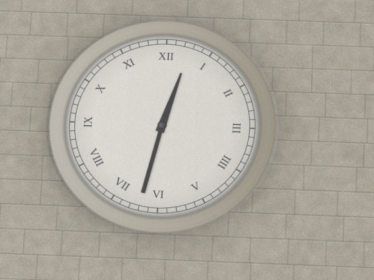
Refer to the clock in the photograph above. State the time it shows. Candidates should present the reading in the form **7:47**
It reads **12:32**
